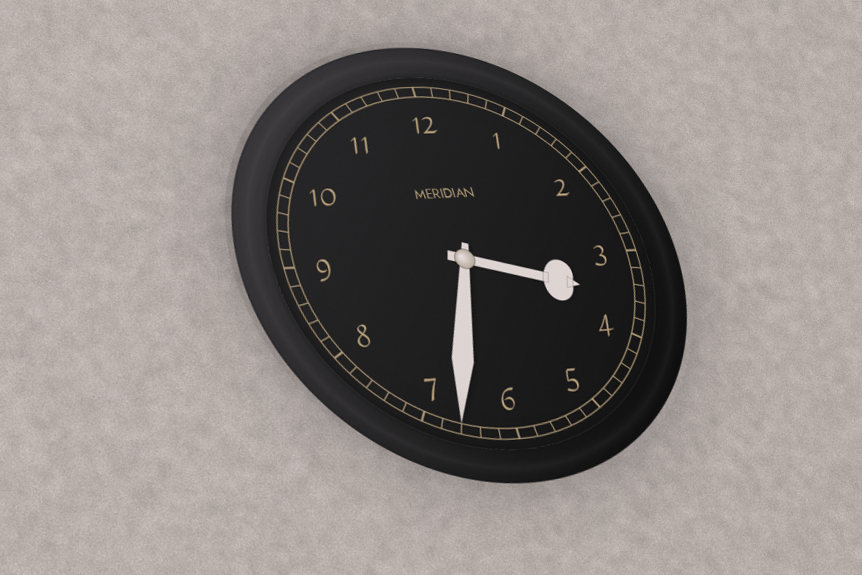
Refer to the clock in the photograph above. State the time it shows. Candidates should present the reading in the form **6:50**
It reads **3:33**
